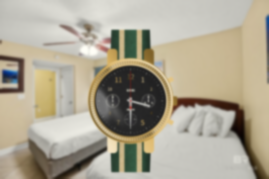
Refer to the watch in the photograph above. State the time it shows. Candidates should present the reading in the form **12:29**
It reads **3:30**
